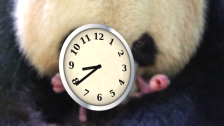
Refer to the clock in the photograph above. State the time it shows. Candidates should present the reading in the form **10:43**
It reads **8:39**
